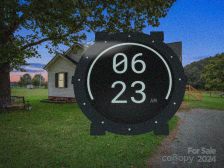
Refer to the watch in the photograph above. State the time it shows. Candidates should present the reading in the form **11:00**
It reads **6:23**
